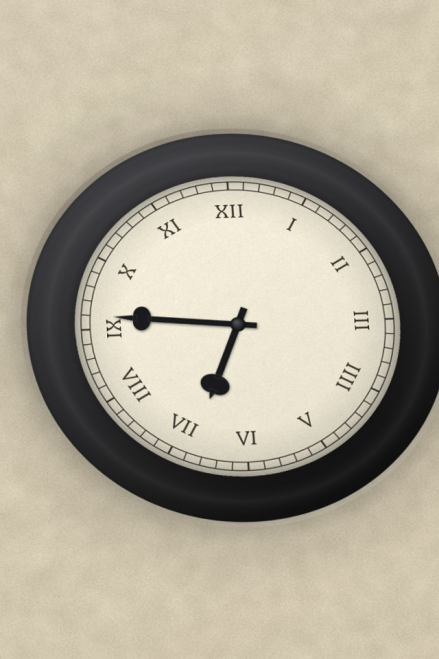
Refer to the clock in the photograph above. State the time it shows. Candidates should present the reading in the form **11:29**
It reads **6:46**
